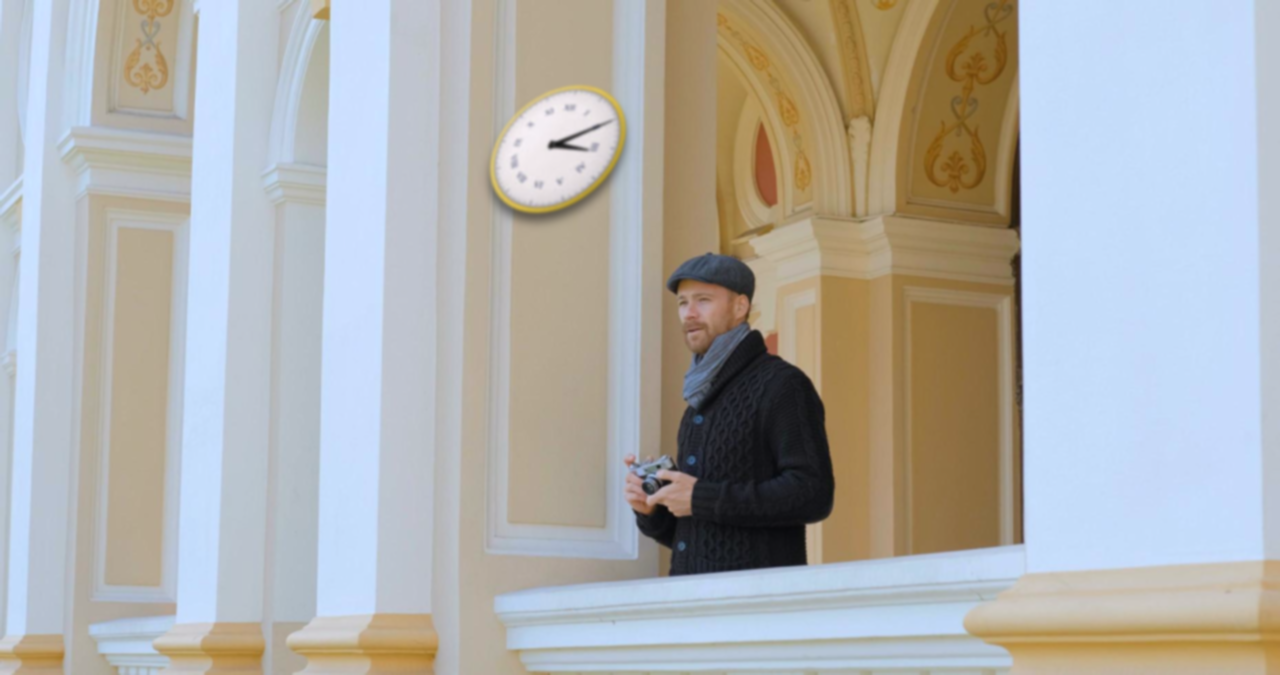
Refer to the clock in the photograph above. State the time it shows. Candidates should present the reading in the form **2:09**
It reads **3:10**
